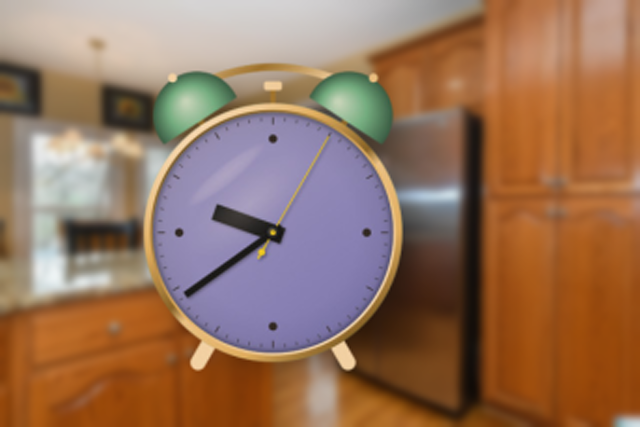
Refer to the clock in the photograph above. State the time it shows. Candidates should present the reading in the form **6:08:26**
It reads **9:39:05**
